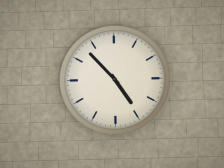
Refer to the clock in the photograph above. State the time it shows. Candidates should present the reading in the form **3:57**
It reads **4:53**
